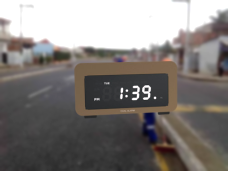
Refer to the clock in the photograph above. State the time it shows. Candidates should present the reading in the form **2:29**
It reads **1:39**
